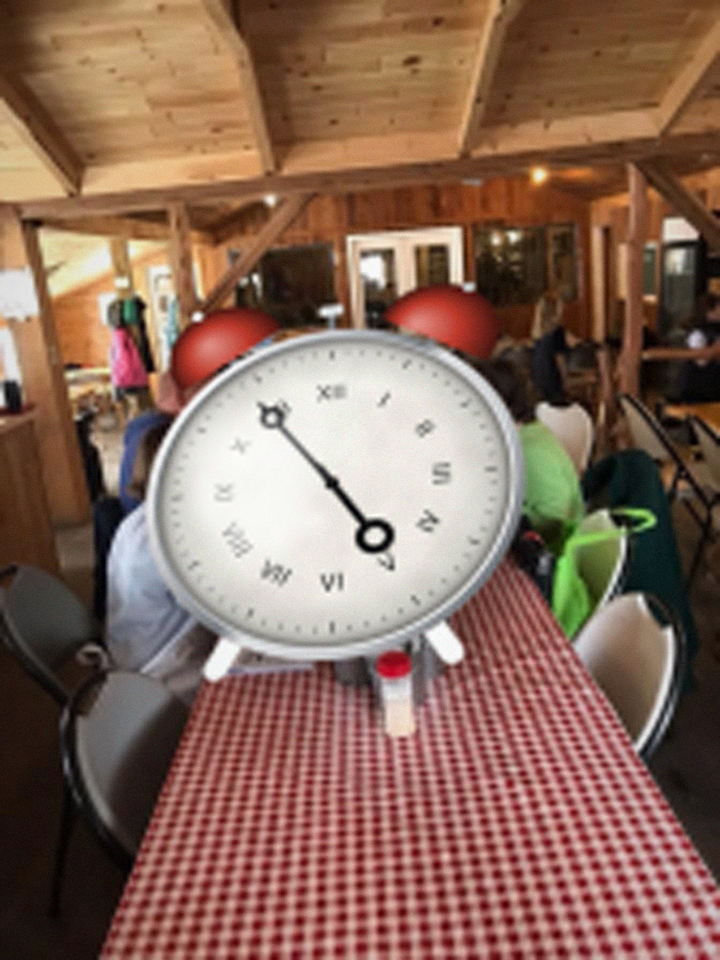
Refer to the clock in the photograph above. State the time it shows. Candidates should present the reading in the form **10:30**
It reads **4:54**
